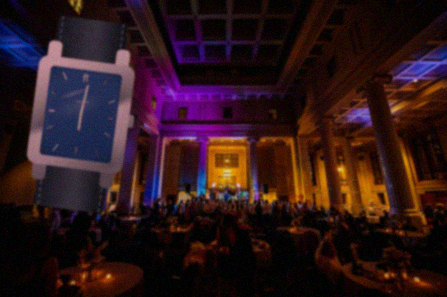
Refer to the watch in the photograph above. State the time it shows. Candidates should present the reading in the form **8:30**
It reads **6:01**
